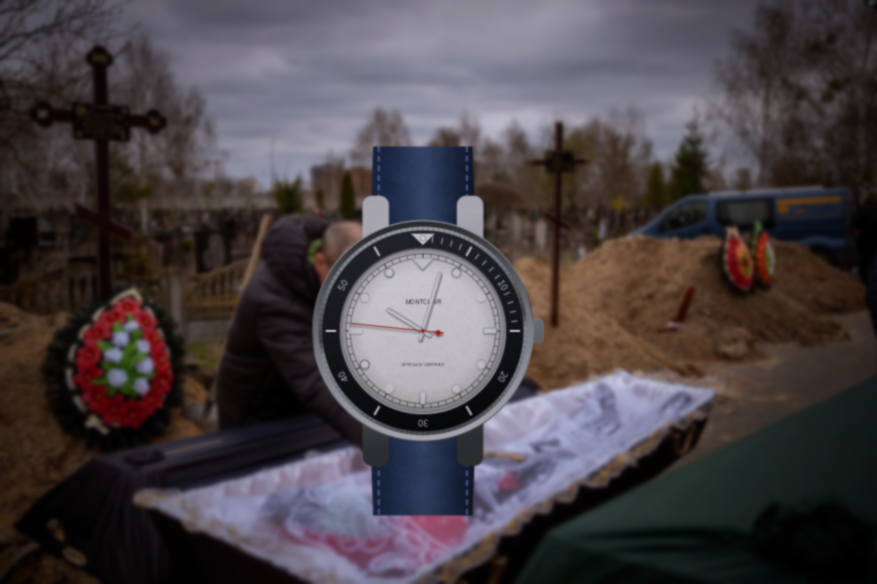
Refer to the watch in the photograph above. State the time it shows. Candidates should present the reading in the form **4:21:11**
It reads **10:02:46**
